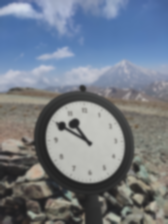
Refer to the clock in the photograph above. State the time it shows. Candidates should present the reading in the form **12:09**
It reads **10:50**
